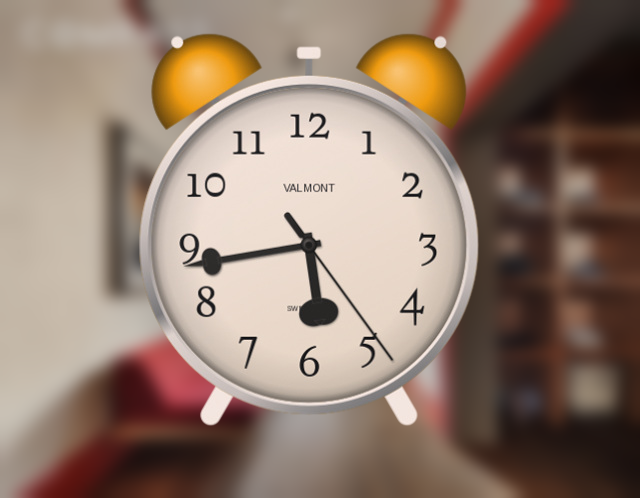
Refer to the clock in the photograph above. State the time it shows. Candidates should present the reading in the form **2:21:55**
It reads **5:43:24**
